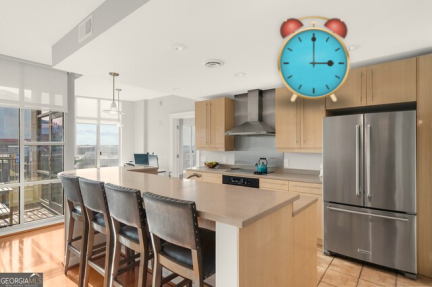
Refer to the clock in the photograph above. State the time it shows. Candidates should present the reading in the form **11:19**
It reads **3:00**
